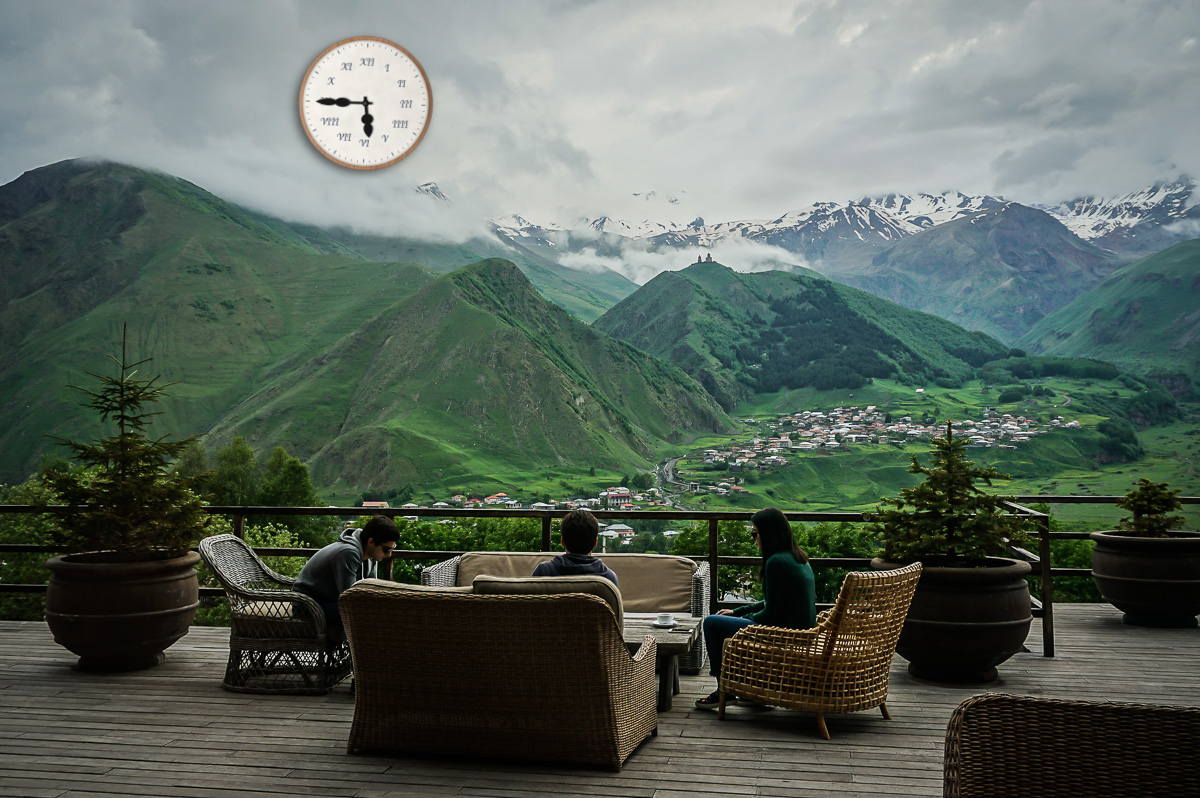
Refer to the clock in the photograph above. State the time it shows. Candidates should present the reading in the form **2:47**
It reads **5:45**
